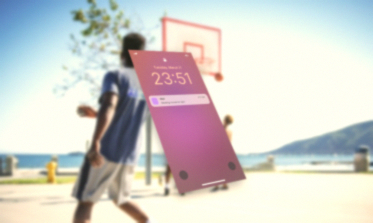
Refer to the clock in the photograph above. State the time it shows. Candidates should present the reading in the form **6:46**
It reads **23:51**
